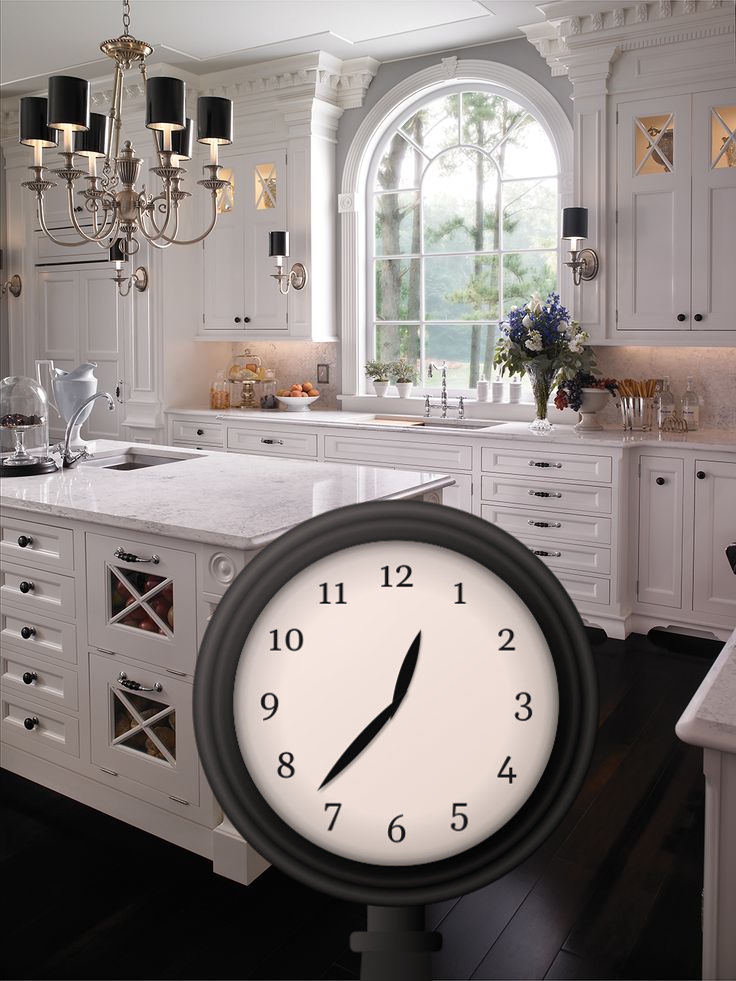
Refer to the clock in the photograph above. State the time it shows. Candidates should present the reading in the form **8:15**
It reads **12:37**
